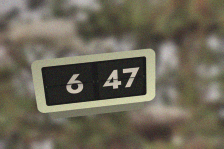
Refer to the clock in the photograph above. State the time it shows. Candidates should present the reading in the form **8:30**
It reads **6:47**
